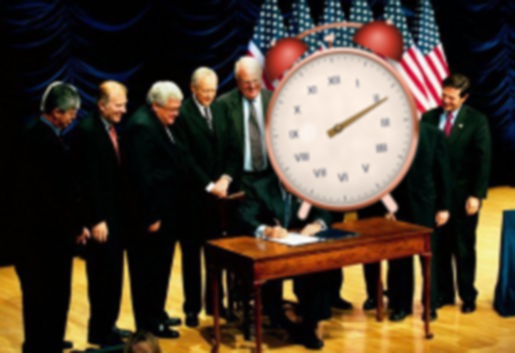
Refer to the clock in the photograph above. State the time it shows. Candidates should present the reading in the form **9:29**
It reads **2:11**
